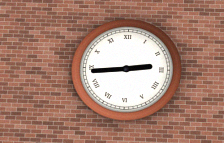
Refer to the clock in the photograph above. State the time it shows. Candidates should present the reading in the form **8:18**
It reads **2:44**
